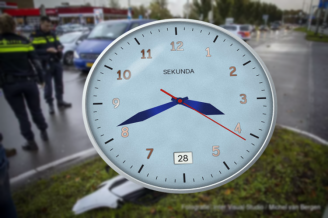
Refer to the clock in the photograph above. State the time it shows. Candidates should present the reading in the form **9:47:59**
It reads **3:41:21**
